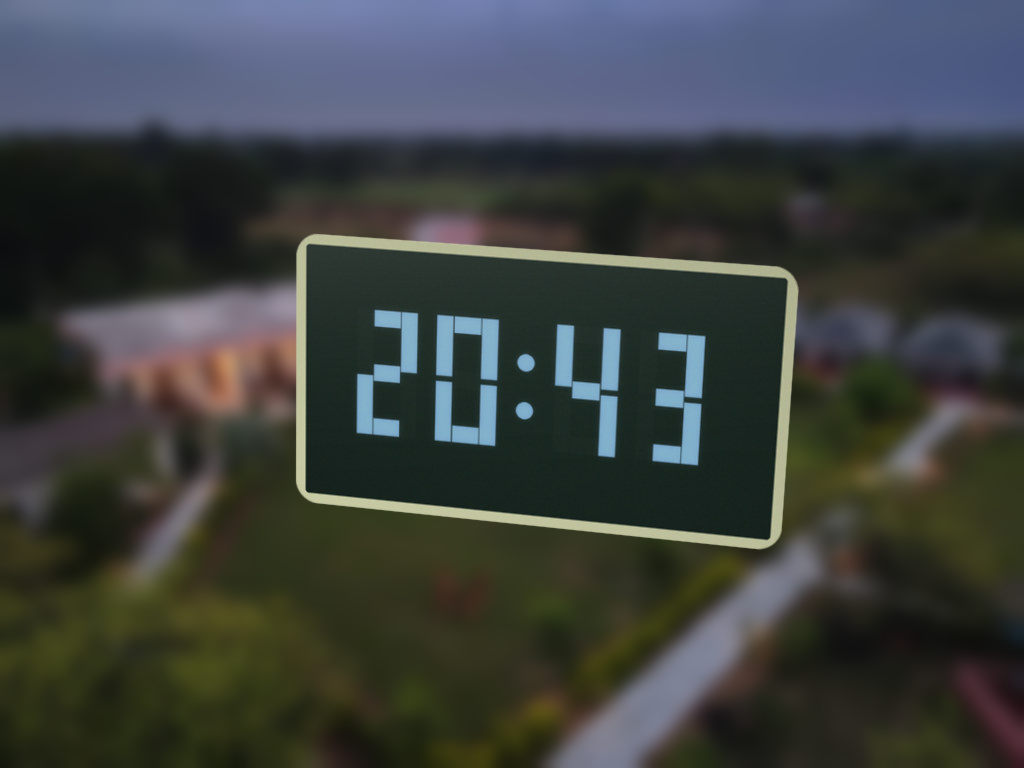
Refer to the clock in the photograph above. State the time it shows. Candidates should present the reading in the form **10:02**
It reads **20:43**
